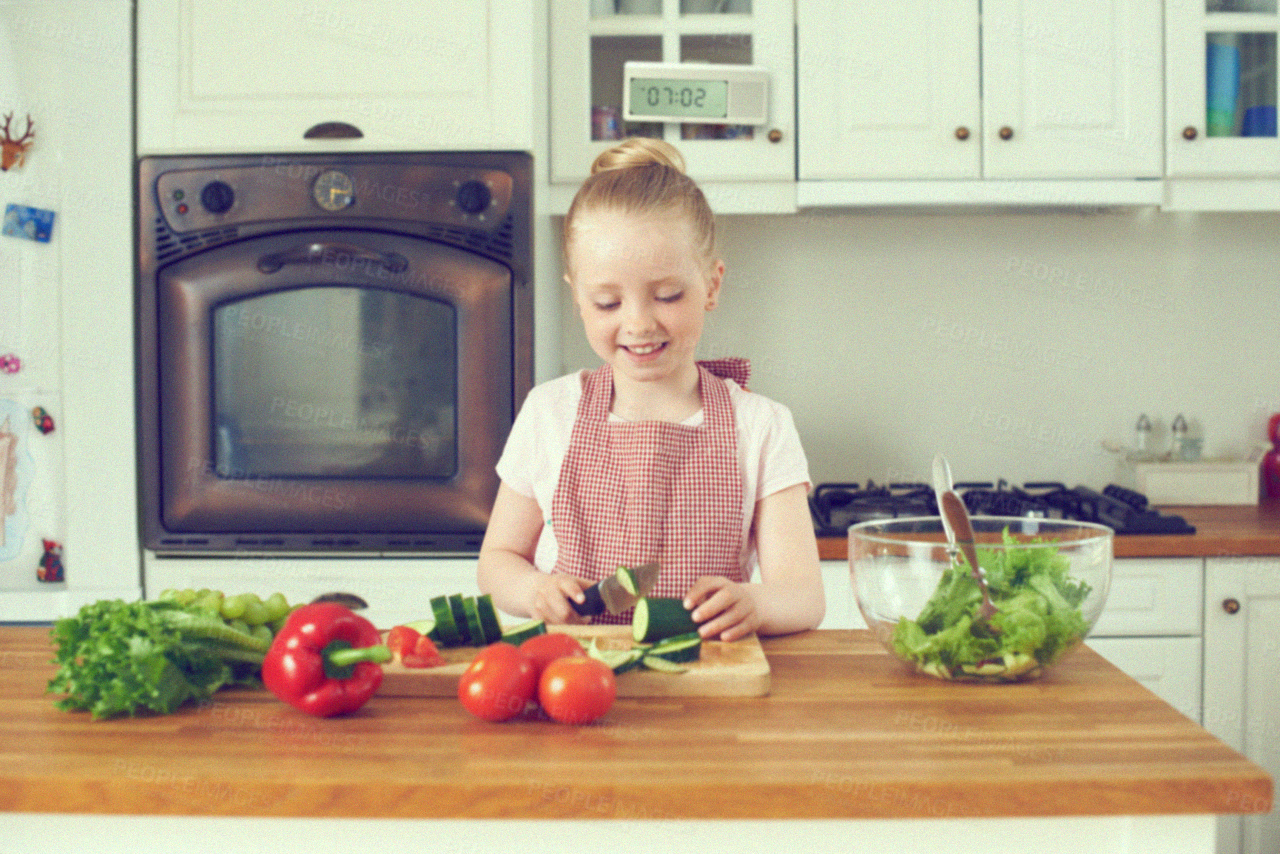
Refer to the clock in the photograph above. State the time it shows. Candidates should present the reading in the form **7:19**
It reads **7:02**
